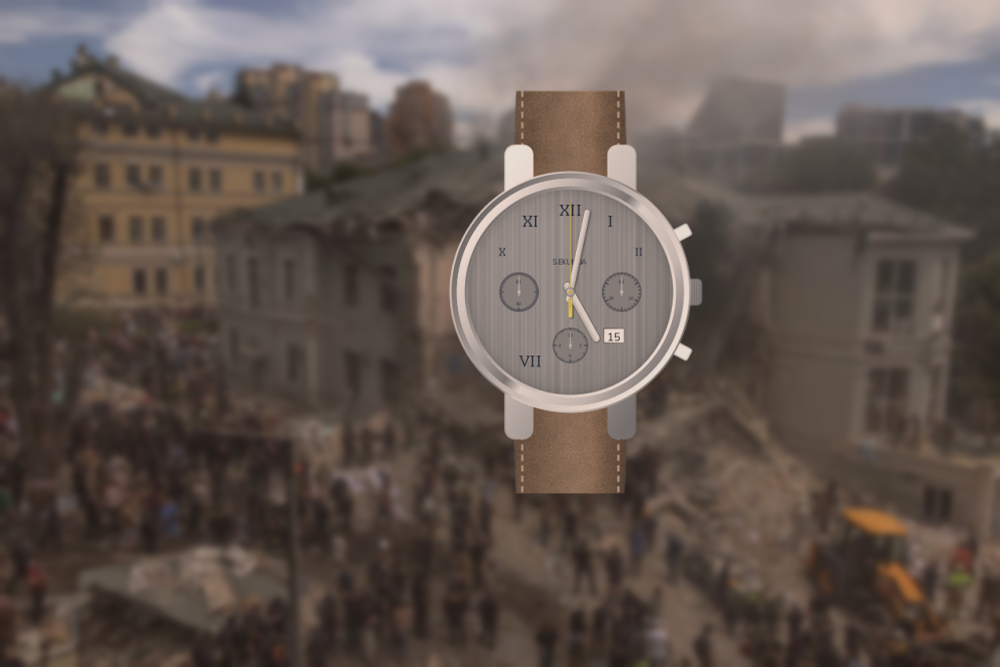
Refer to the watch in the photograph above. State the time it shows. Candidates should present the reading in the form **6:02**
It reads **5:02**
